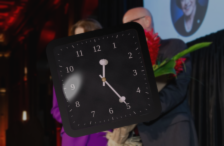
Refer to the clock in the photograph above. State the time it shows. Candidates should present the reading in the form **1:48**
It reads **12:25**
